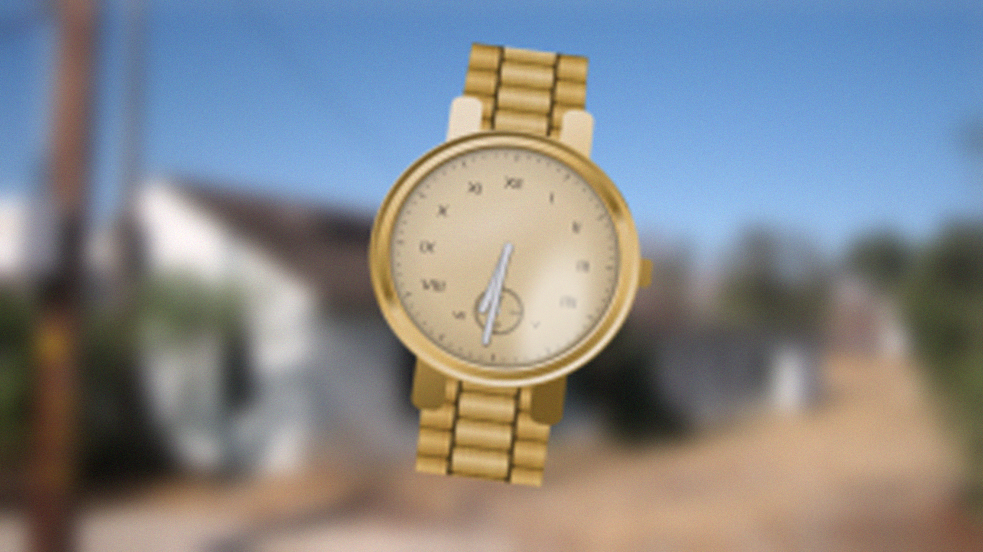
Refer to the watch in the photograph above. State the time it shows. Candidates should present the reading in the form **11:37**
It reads **6:31**
